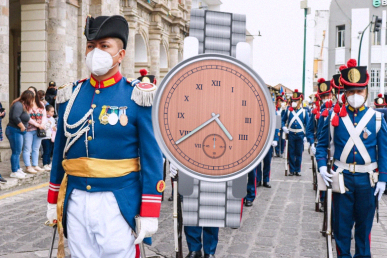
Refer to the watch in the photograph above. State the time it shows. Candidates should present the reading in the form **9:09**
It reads **4:39**
